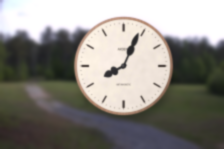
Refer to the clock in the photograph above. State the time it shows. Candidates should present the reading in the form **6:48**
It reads **8:04**
